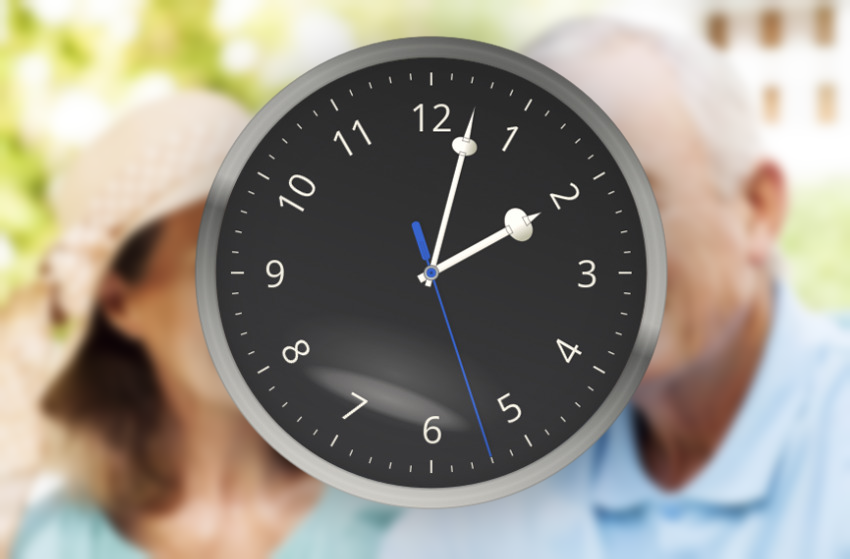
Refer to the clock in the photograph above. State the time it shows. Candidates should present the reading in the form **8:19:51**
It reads **2:02:27**
